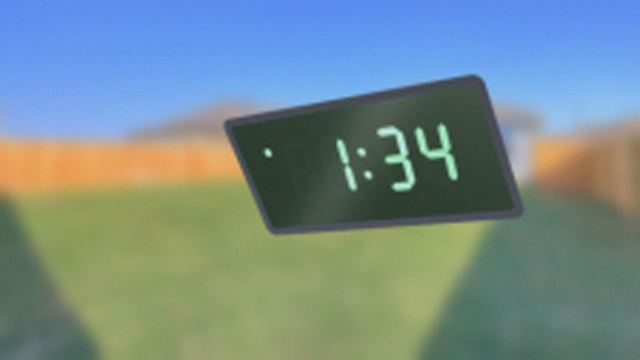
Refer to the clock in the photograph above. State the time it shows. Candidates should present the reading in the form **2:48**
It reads **1:34**
